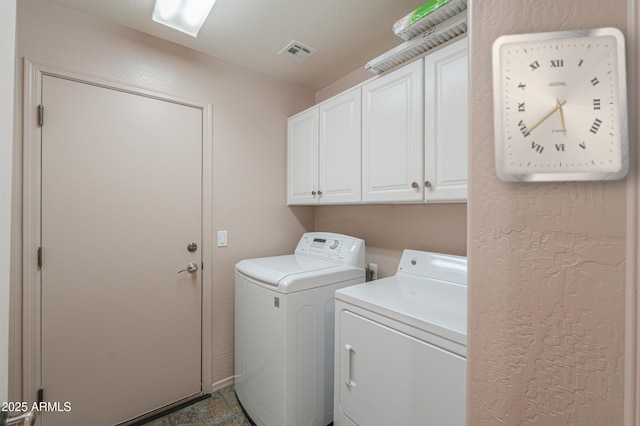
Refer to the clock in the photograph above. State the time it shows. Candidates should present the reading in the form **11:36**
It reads **5:39**
